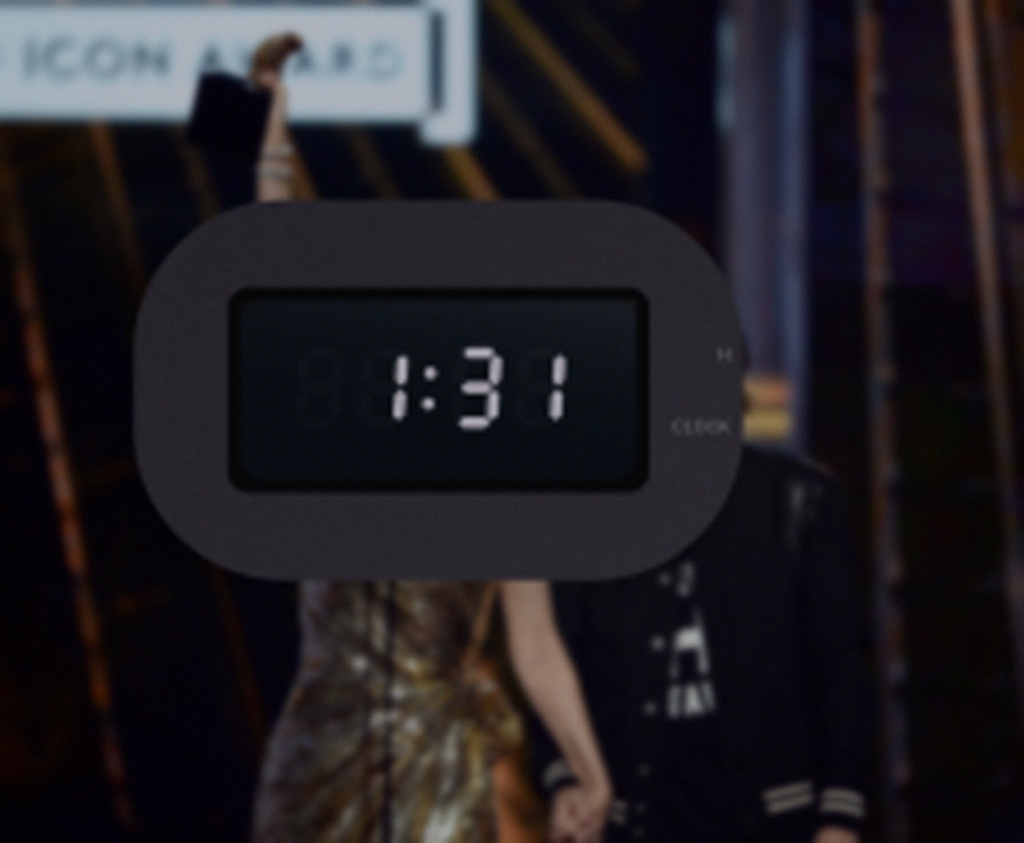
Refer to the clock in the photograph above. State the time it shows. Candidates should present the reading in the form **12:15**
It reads **1:31**
